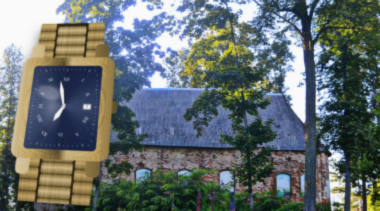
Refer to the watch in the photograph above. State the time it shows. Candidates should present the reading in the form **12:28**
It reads **6:58**
